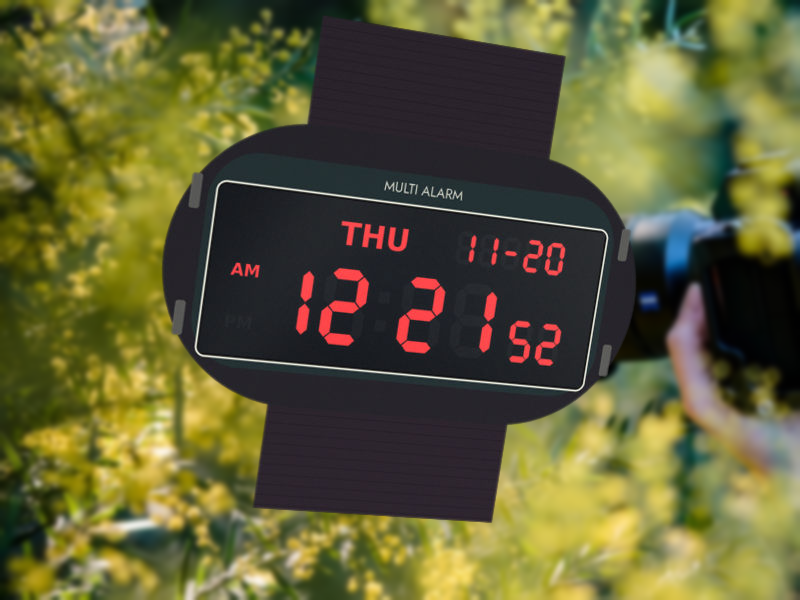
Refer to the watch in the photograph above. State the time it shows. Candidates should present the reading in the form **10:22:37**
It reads **12:21:52**
